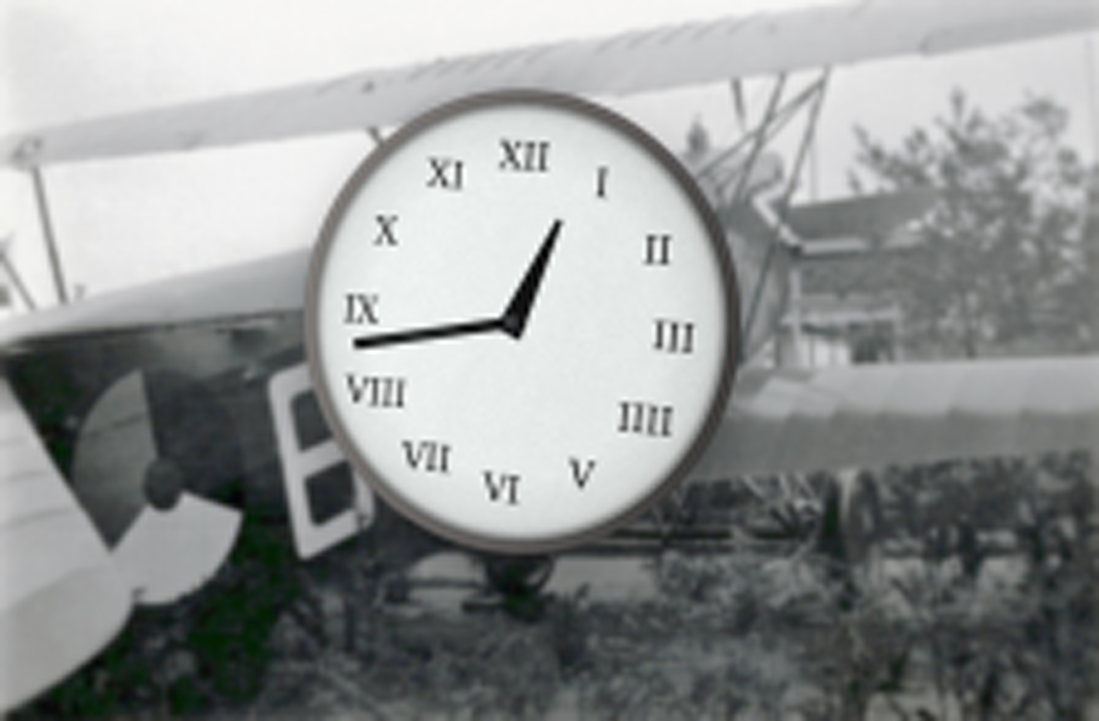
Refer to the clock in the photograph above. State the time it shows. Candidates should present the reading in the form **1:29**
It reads **12:43**
